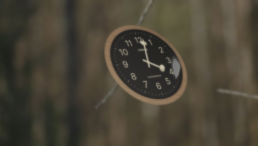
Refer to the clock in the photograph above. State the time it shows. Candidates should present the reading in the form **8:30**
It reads **4:02**
